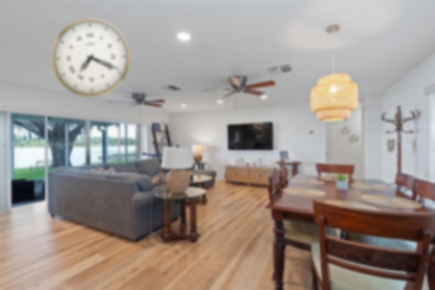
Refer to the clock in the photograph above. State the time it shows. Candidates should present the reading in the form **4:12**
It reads **7:19**
